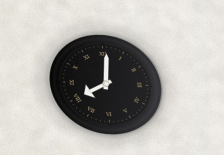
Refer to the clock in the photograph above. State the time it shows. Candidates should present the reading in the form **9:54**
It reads **8:01**
